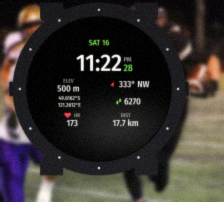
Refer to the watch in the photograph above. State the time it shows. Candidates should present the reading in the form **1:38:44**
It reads **11:22:28**
